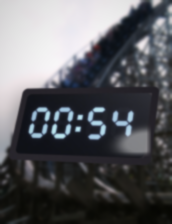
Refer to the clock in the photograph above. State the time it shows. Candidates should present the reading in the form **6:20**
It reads **0:54**
